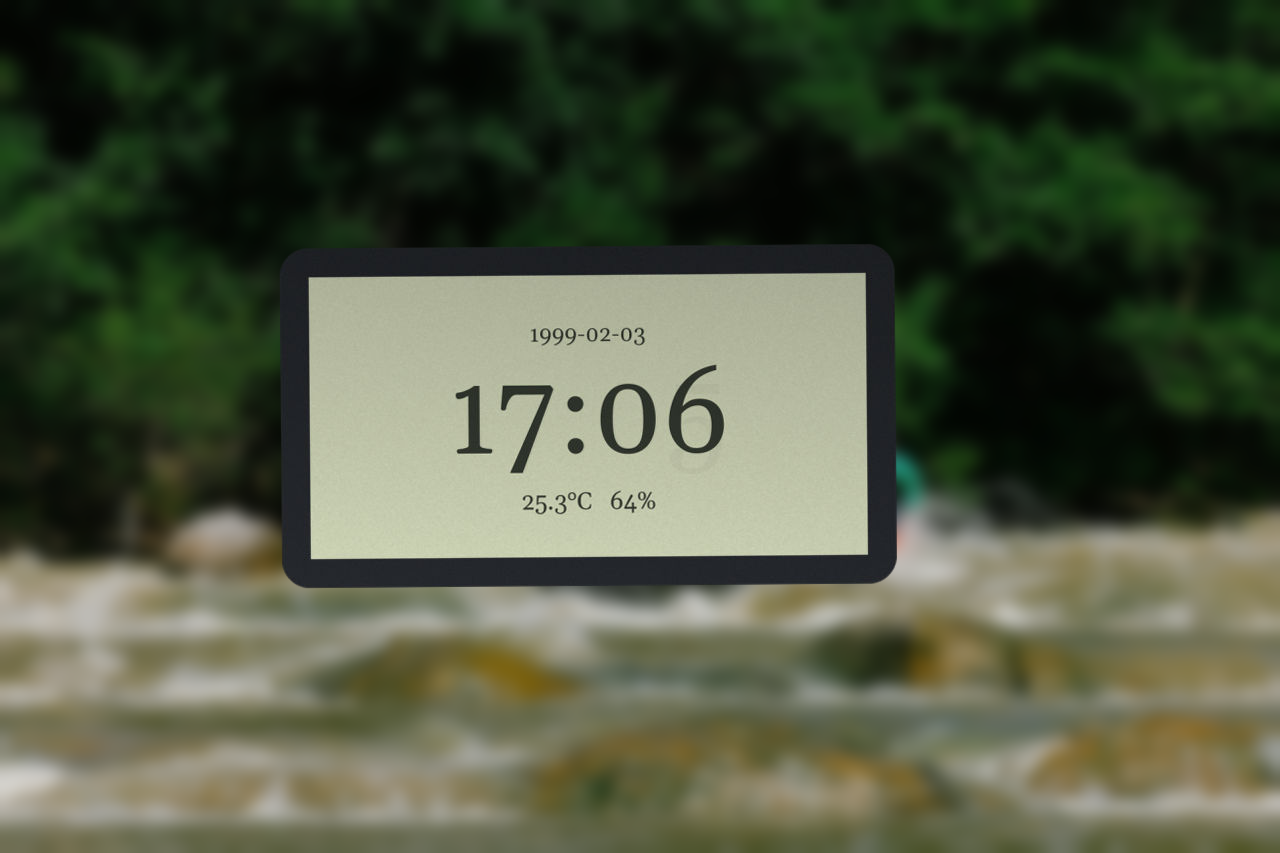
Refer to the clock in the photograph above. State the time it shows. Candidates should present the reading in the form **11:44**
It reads **17:06**
